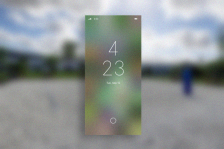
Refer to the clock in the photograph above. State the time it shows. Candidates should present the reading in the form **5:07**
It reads **4:23**
